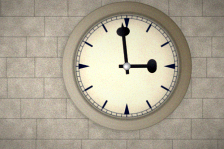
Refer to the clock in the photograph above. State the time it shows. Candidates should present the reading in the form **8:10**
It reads **2:59**
